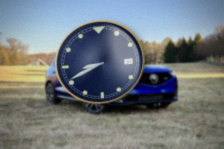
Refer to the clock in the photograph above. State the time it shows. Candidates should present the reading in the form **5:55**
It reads **8:41**
